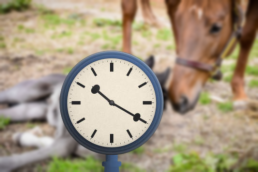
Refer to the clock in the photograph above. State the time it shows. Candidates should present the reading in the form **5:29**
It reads **10:20**
